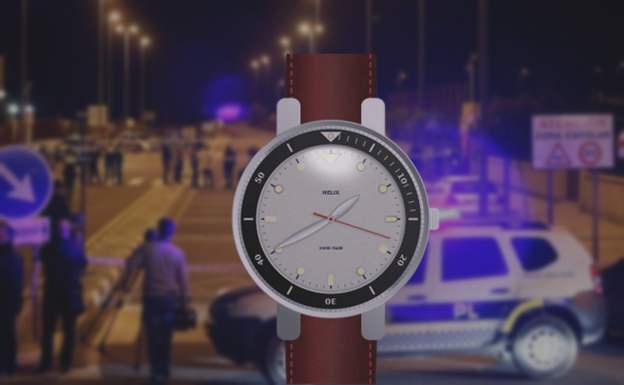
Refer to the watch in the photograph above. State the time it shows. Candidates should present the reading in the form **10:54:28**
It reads **1:40:18**
